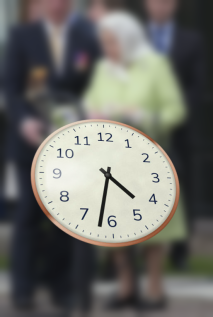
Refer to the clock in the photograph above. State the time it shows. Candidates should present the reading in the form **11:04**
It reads **4:32**
